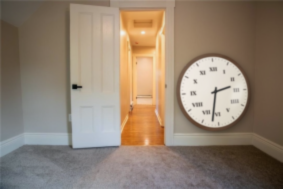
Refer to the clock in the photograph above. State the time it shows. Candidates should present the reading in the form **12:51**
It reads **2:32**
